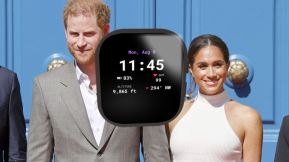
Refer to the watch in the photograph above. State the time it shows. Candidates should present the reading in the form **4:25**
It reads **11:45**
